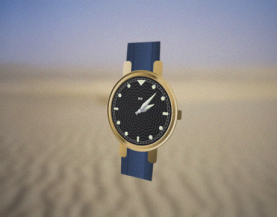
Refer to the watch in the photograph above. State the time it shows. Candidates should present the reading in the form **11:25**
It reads **2:07**
